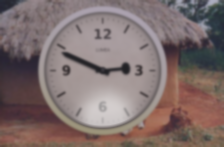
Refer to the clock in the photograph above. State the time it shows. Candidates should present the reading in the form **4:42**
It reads **2:49**
